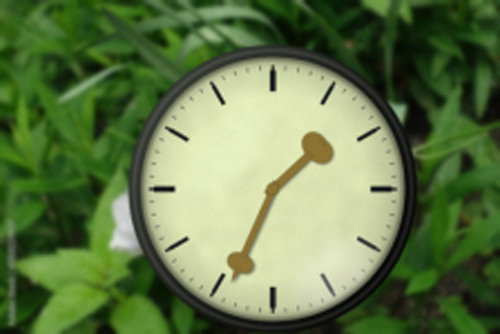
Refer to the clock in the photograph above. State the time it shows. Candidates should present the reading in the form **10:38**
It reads **1:34**
